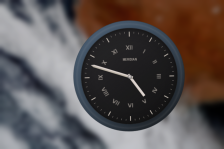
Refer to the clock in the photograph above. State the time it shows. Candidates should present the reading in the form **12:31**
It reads **4:48**
